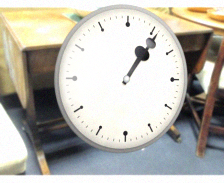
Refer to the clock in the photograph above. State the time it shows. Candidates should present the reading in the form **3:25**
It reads **1:06**
